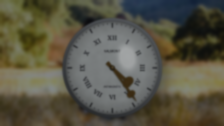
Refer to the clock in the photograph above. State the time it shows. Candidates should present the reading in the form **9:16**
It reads **4:24**
